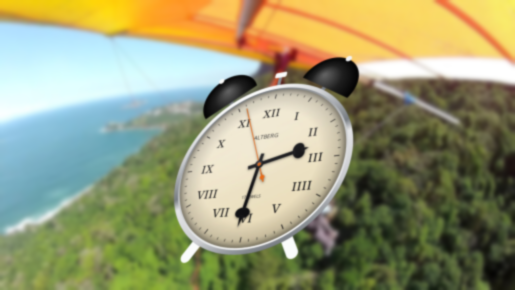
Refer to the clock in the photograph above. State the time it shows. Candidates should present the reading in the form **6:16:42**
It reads **2:30:56**
